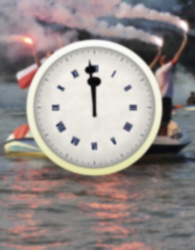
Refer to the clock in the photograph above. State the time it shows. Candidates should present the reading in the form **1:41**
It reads **11:59**
